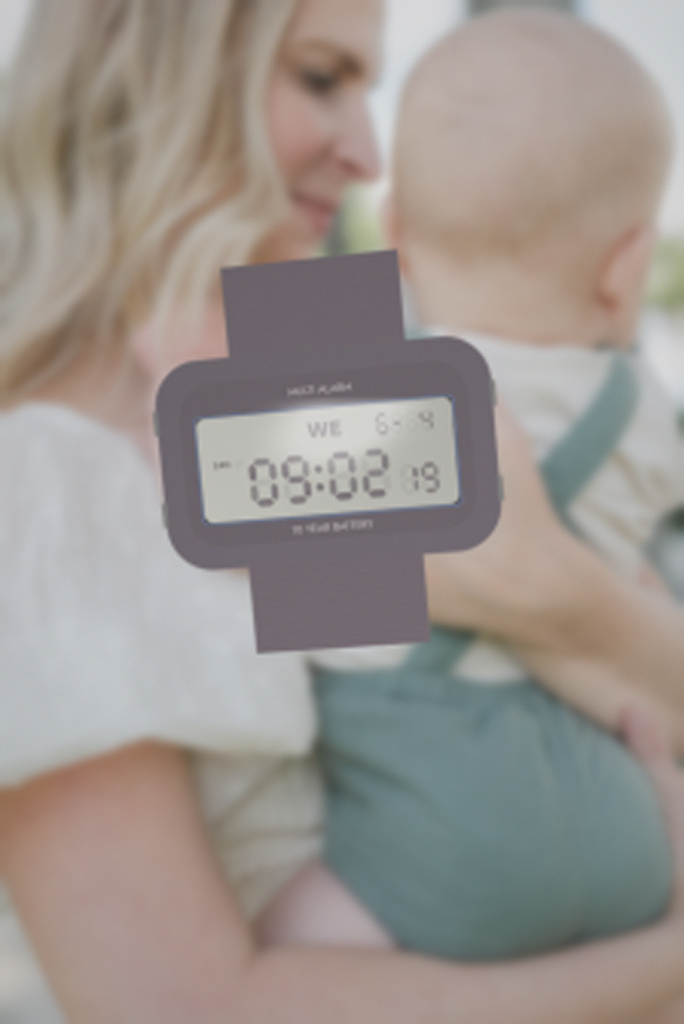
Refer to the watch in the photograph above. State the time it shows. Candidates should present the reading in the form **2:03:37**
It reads **9:02:19**
